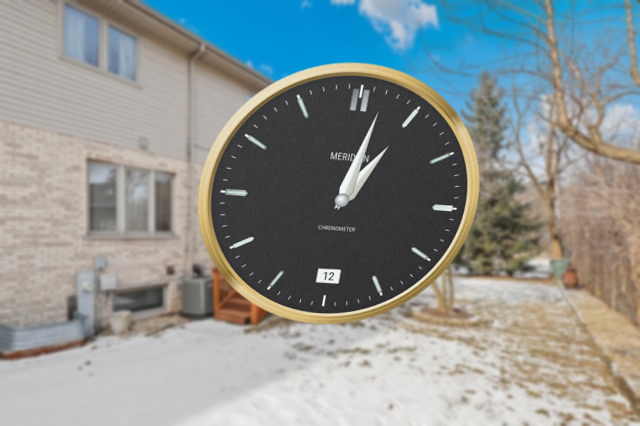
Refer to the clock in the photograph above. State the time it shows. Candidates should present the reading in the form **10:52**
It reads **1:02**
